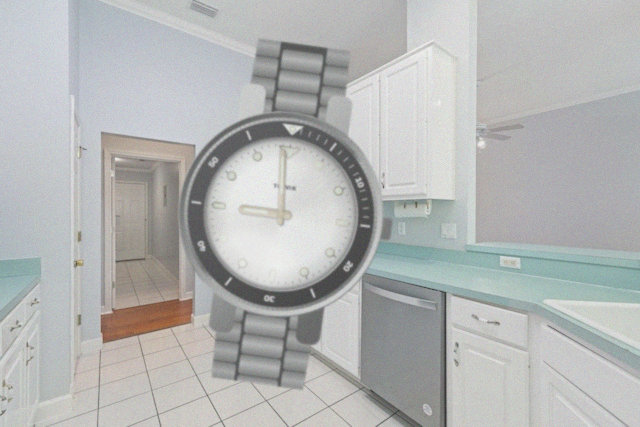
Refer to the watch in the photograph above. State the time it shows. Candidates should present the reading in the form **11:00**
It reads **8:59**
